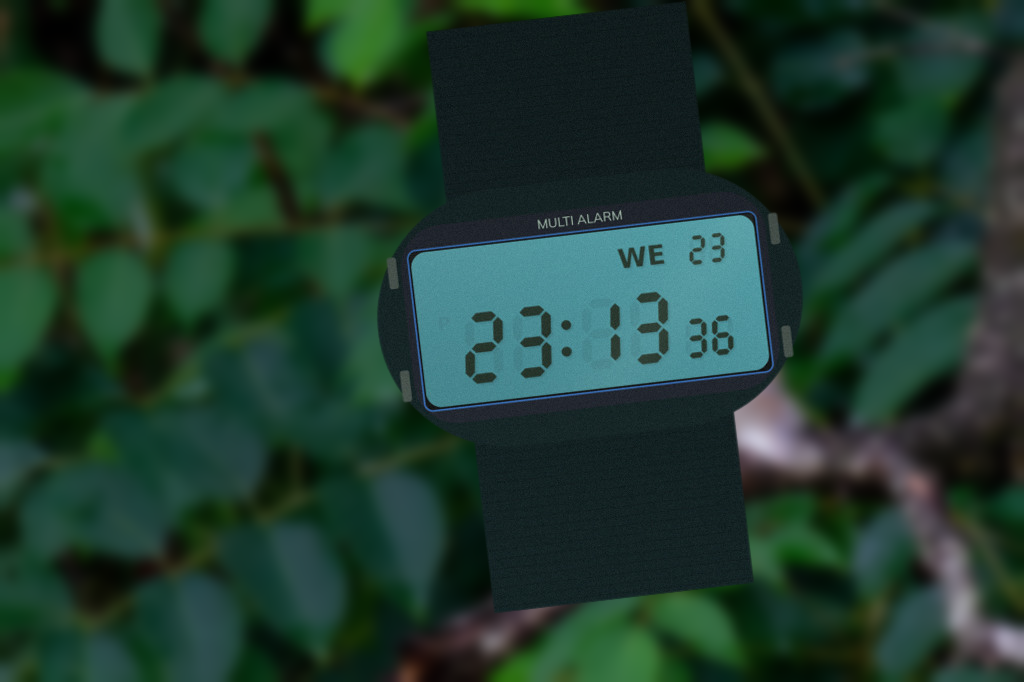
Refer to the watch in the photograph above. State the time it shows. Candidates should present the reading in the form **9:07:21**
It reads **23:13:36**
